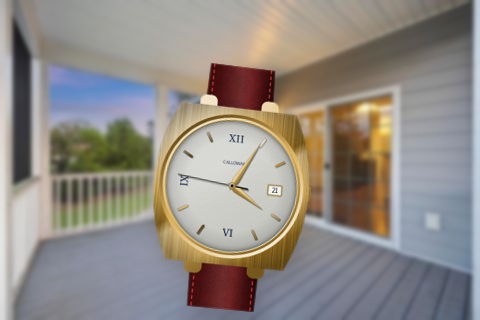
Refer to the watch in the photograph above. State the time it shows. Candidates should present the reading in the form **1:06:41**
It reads **4:04:46**
